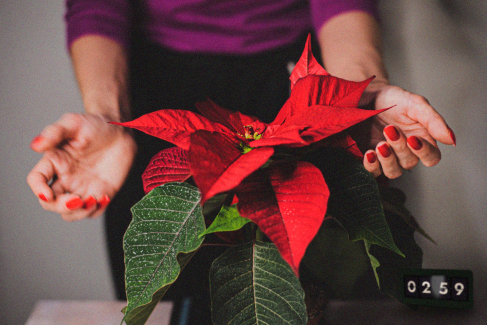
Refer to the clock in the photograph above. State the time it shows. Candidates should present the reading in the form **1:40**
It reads **2:59**
